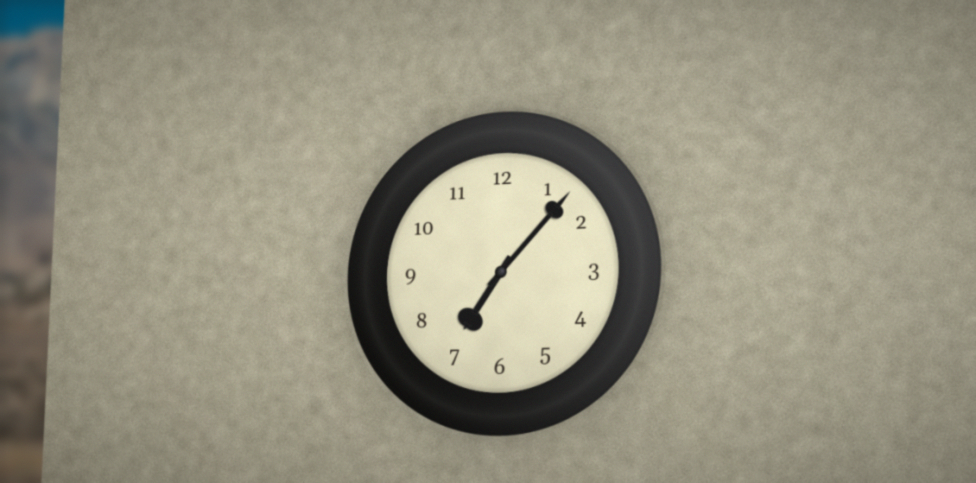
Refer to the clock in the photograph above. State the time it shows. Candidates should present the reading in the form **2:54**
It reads **7:07**
